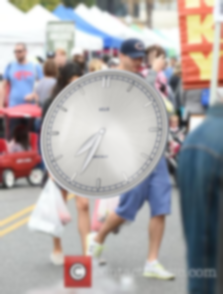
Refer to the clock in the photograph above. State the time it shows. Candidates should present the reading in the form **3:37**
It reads **7:34**
